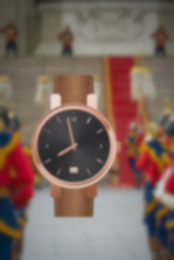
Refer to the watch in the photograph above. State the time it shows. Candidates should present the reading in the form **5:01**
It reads **7:58**
